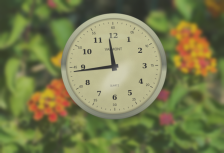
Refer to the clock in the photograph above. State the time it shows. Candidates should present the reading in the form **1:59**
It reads **11:44**
